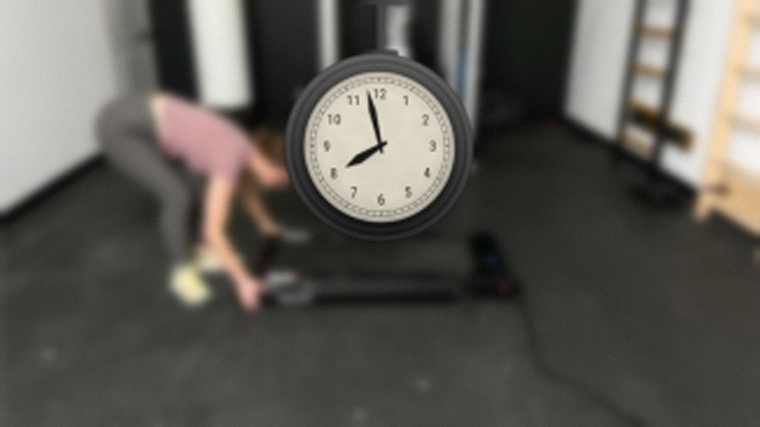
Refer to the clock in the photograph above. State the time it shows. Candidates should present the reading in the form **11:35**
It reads **7:58**
